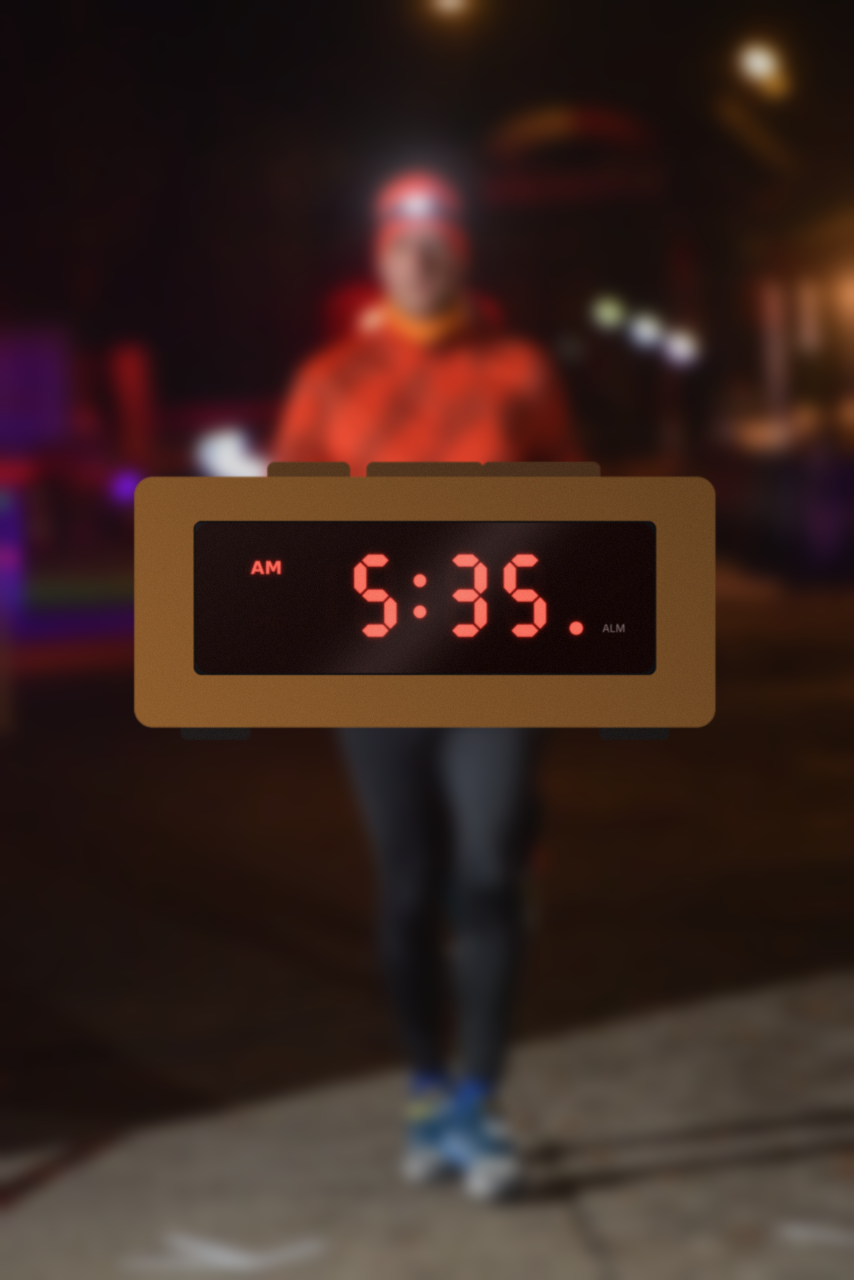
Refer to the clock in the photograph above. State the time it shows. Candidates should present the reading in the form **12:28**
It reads **5:35**
